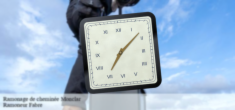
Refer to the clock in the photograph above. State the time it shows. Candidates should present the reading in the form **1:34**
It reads **7:08**
